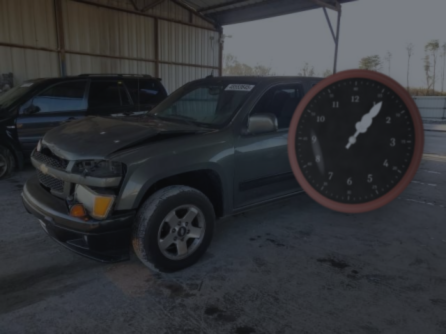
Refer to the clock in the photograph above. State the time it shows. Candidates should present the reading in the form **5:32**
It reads **1:06**
